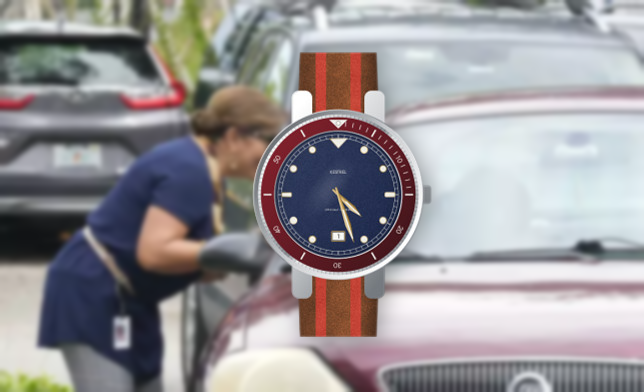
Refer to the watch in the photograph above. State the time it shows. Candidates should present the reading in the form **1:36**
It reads **4:27**
